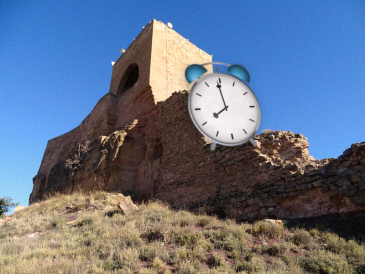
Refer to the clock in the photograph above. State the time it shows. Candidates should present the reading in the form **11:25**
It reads **7:59**
